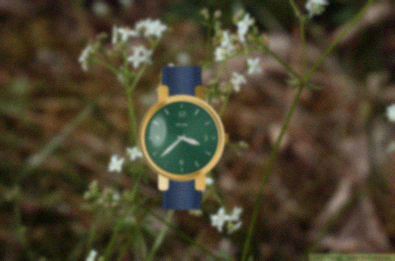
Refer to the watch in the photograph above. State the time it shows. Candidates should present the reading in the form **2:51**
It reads **3:38**
